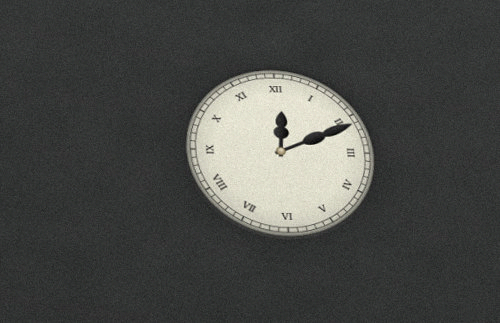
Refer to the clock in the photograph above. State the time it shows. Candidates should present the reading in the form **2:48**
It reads **12:11**
